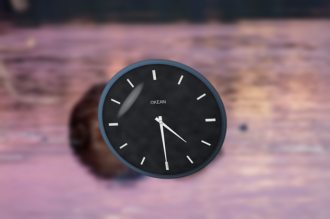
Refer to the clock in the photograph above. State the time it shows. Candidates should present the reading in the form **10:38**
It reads **4:30**
